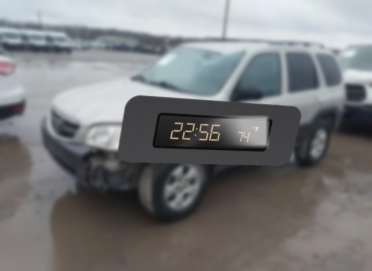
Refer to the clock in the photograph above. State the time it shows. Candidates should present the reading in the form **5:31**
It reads **22:56**
